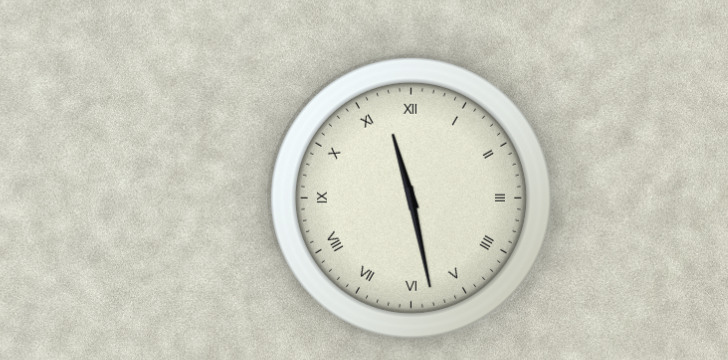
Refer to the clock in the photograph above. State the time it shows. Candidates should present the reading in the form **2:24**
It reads **11:28**
